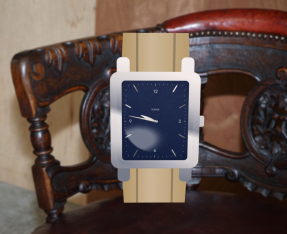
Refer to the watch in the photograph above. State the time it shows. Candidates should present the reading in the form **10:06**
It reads **9:47**
